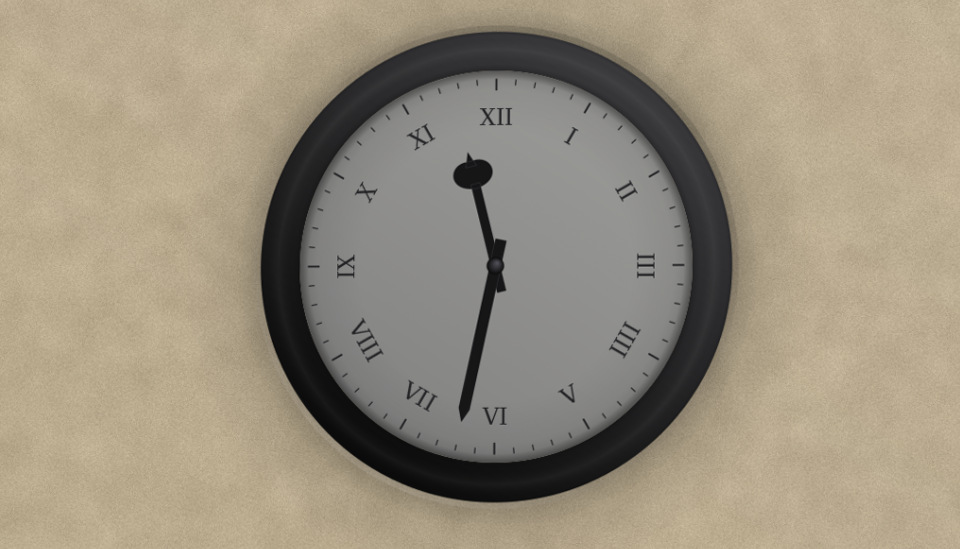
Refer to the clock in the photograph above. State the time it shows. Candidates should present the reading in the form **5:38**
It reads **11:32**
